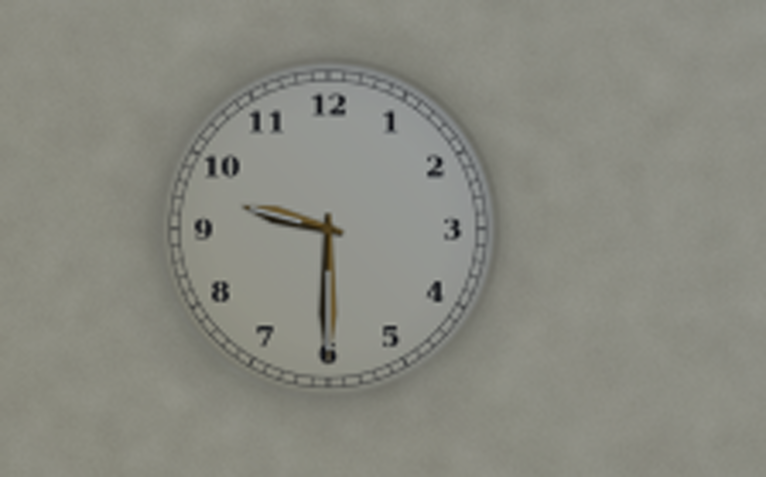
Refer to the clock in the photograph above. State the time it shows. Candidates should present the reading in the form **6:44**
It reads **9:30**
